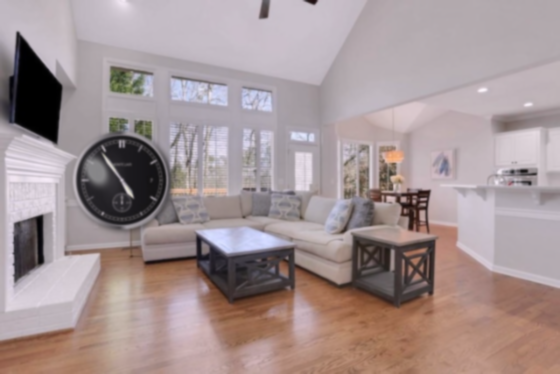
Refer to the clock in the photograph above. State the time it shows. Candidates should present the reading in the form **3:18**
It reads **4:54**
